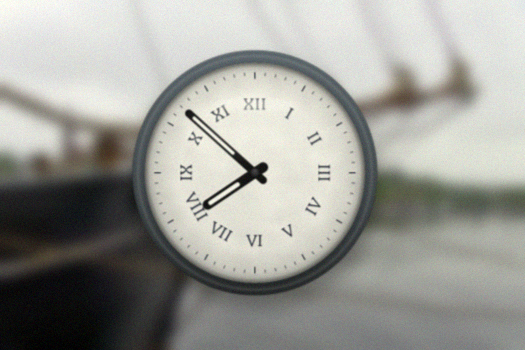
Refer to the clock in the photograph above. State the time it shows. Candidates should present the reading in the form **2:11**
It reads **7:52**
